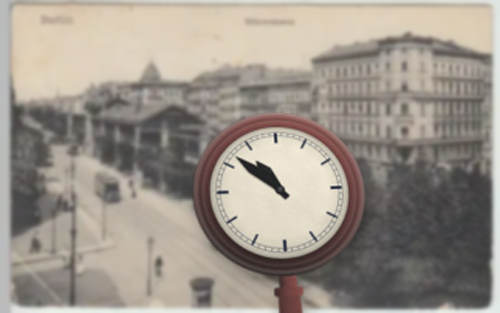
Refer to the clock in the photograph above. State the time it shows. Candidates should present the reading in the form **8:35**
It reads **10:52**
